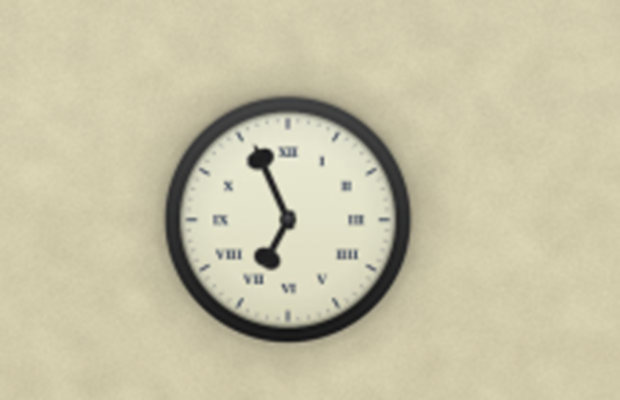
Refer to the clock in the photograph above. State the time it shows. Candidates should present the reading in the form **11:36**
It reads **6:56**
